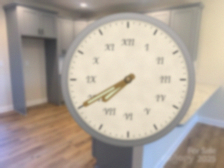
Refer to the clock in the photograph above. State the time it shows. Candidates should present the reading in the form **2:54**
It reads **7:40**
